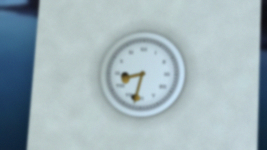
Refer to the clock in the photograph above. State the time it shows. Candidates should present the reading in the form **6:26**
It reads **8:32**
